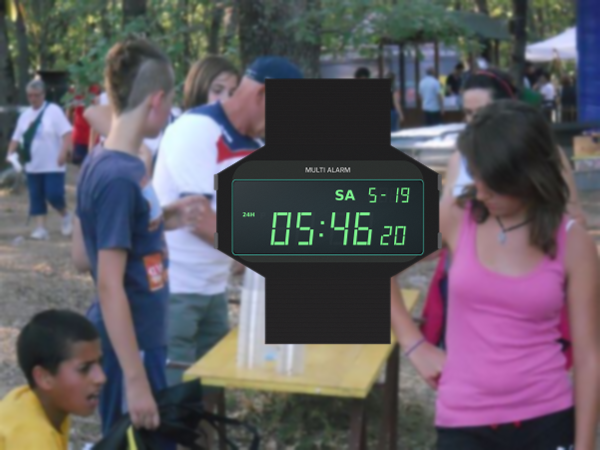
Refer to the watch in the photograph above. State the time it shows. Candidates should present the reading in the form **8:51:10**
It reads **5:46:20**
